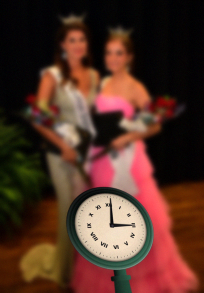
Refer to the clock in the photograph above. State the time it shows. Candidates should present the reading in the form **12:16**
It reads **3:01**
